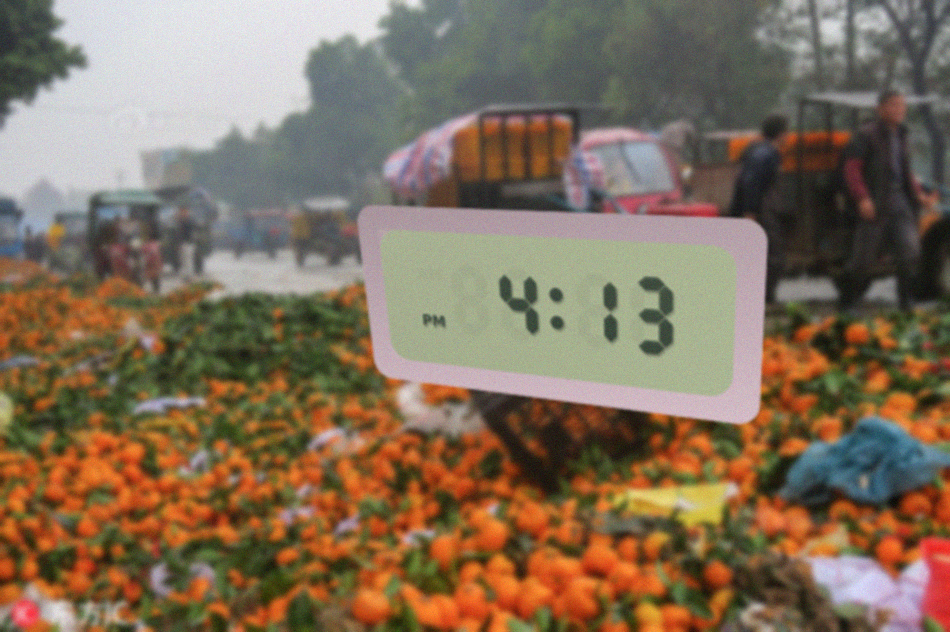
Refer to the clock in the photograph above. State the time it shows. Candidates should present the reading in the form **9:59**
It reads **4:13**
